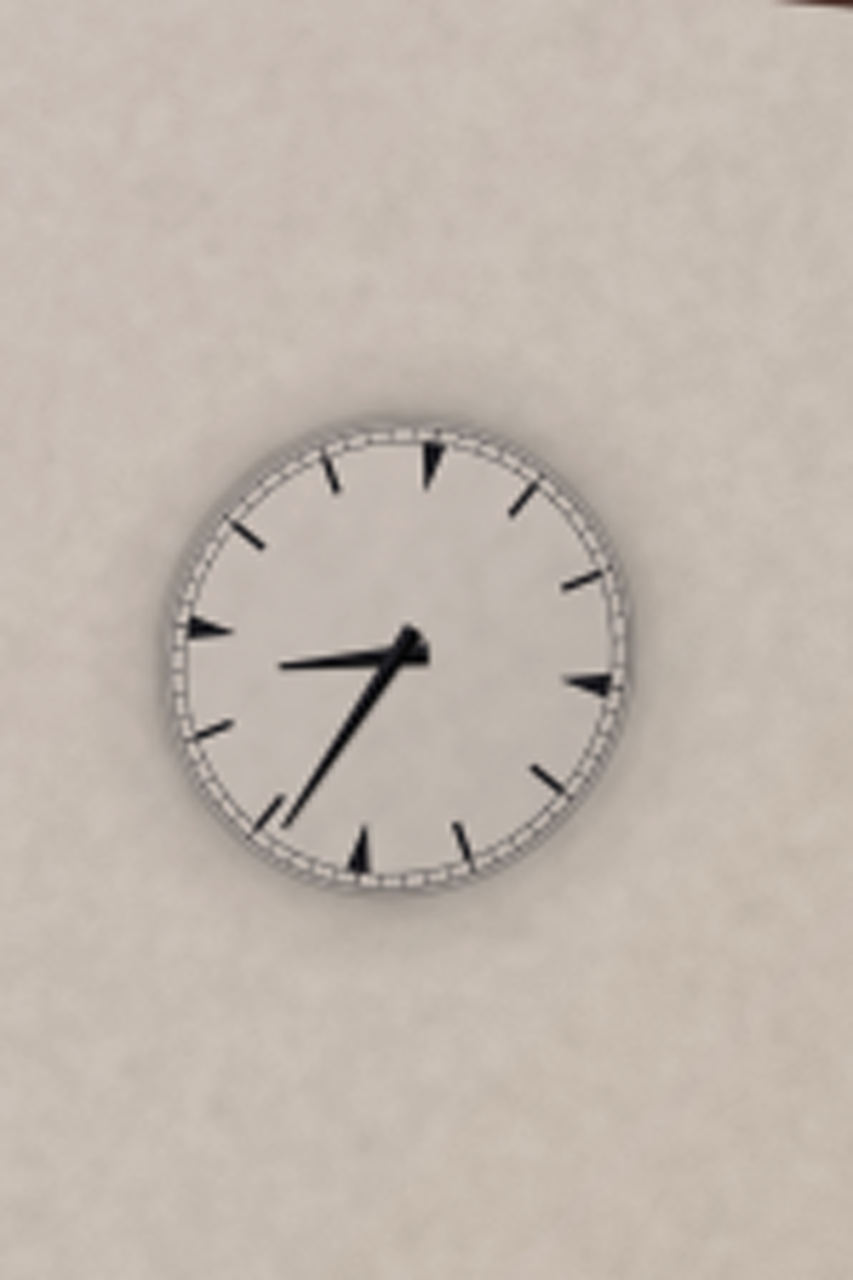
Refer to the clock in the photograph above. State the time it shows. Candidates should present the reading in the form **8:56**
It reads **8:34**
